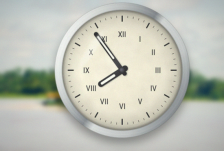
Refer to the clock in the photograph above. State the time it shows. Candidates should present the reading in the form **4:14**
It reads **7:54**
